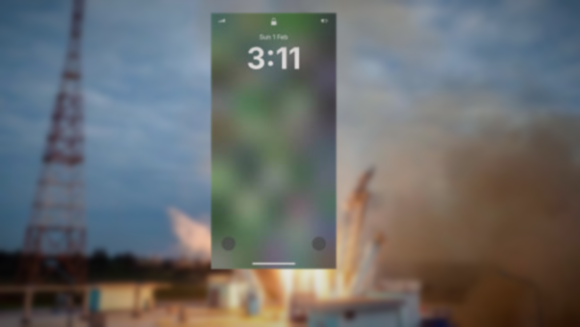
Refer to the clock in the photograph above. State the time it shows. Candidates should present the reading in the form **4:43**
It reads **3:11**
